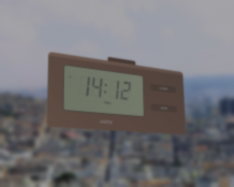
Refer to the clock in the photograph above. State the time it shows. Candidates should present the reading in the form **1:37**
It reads **14:12**
